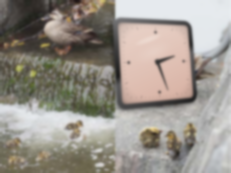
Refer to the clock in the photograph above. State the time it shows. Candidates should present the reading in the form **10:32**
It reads **2:27**
